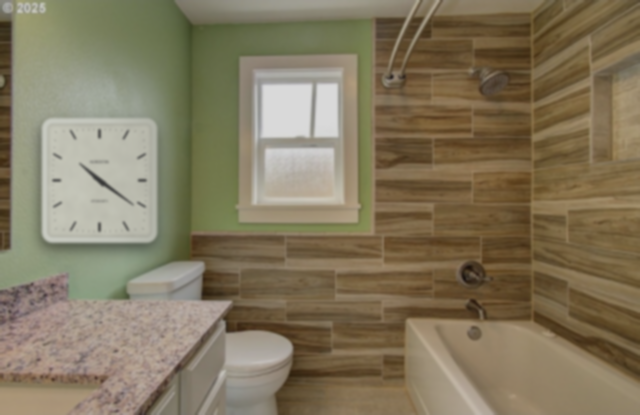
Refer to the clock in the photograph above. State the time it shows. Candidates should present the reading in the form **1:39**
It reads **10:21**
